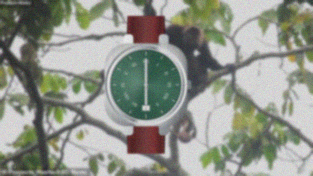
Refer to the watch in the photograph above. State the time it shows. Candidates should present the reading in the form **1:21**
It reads **6:00**
